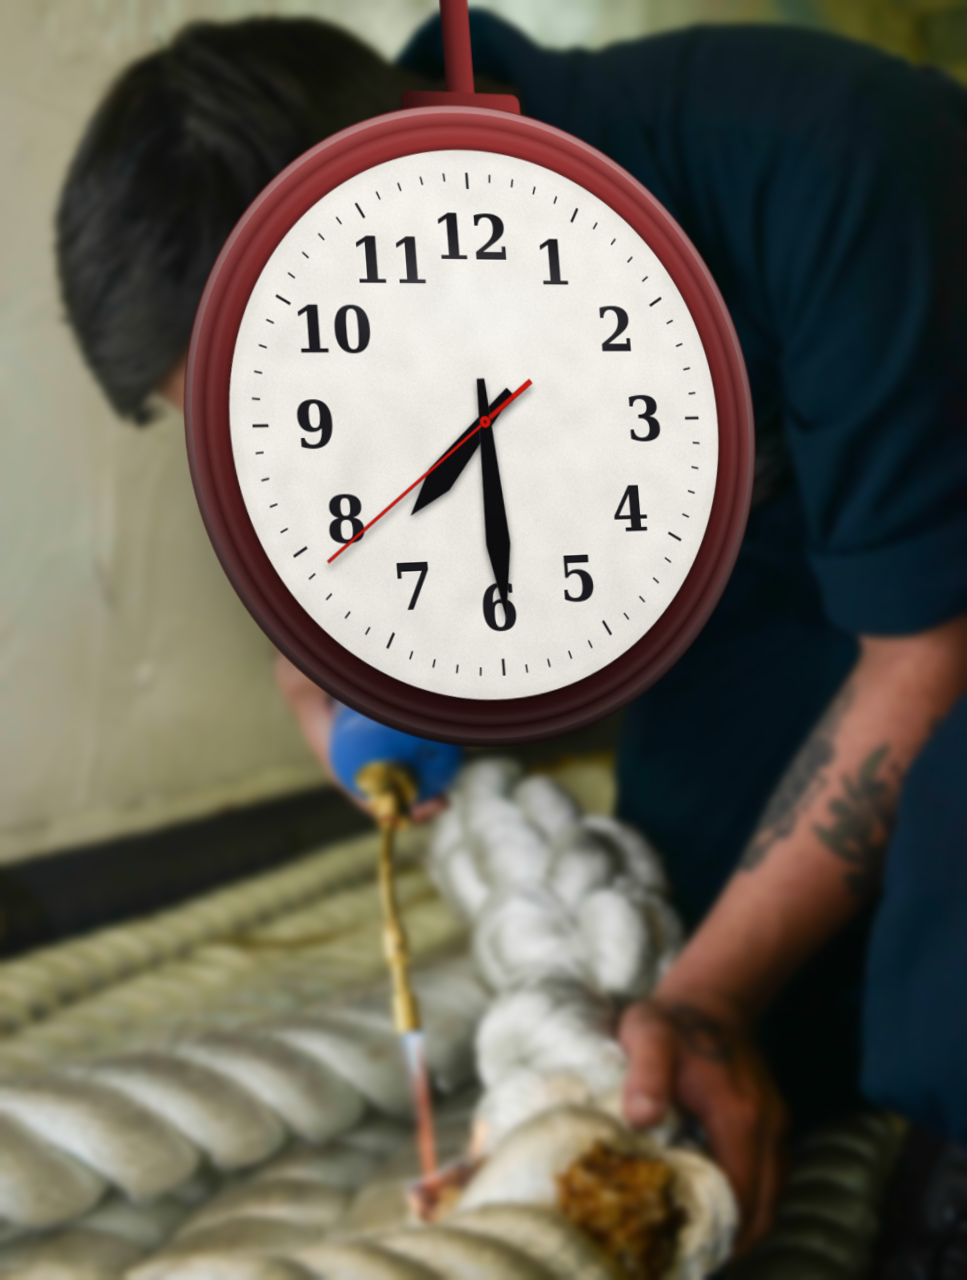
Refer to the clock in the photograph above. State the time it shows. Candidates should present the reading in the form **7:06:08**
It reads **7:29:39**
